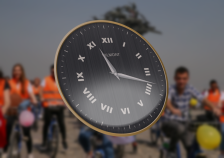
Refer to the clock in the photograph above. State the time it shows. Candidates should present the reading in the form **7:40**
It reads **11:18**
